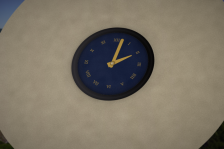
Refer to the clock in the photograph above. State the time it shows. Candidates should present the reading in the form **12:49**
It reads **2:02**
